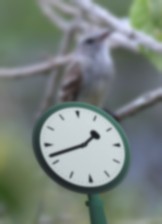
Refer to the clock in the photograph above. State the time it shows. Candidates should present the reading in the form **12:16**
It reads **1:42**
